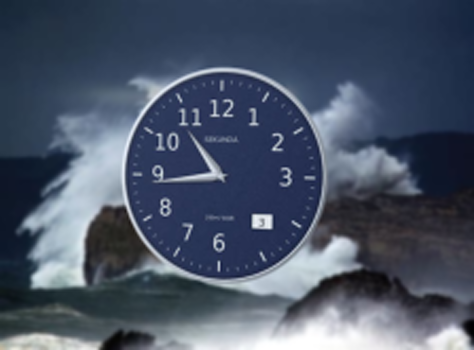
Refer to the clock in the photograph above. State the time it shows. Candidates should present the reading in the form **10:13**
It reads **10:44**
